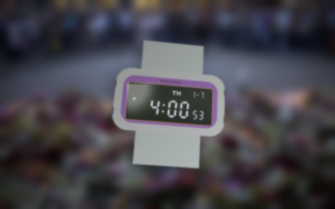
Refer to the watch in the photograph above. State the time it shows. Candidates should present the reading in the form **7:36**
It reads **4:00**
